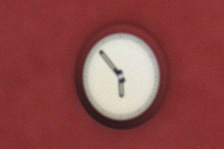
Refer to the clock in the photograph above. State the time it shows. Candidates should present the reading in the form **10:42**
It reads **5:53**
